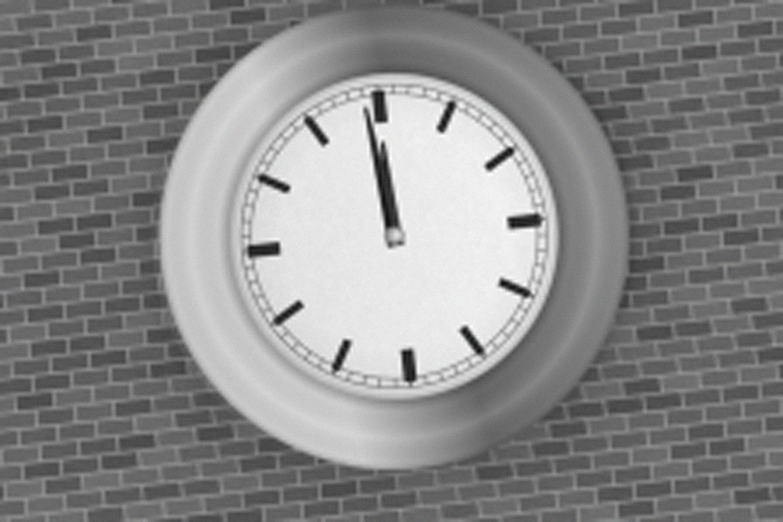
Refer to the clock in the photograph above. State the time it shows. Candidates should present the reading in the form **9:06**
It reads **11:59**
